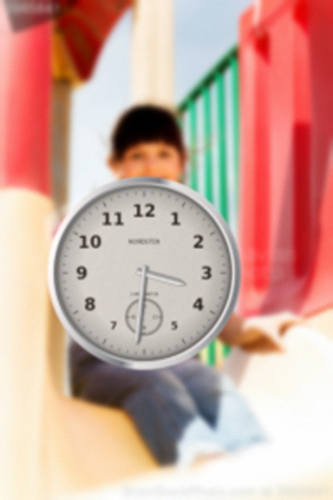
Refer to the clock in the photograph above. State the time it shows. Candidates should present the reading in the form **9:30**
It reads **3:31**
